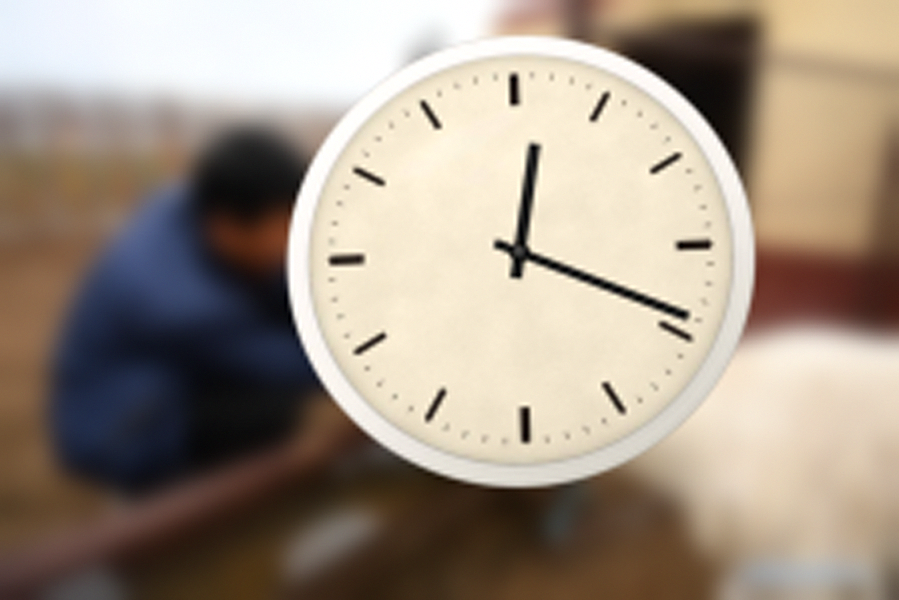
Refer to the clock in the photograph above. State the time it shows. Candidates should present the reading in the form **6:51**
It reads **12:19**
